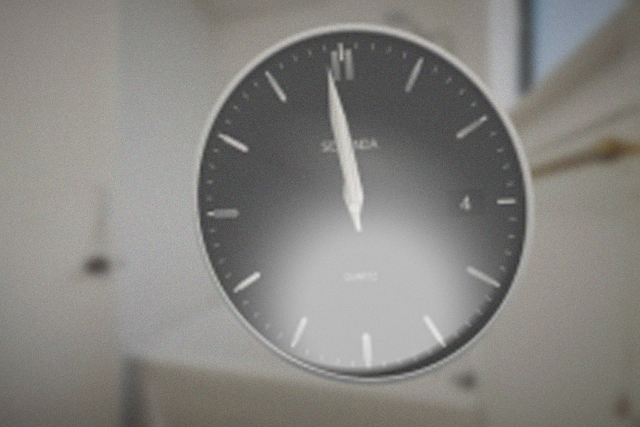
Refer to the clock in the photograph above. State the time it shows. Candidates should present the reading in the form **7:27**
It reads **11:59**
